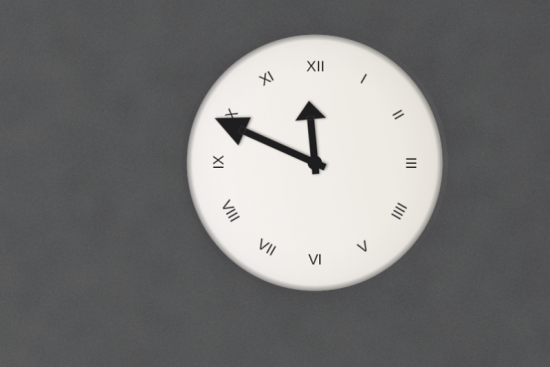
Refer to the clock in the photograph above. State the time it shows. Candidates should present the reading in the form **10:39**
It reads **11:49**
